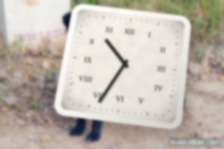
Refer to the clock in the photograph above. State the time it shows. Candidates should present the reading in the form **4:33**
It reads **10:34**
